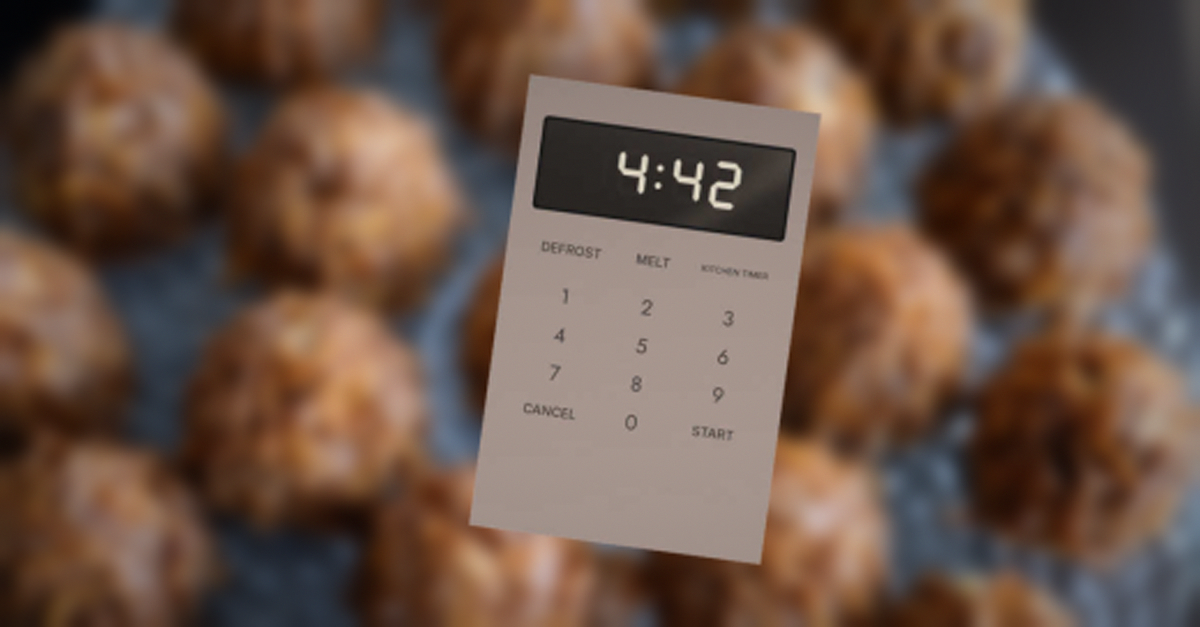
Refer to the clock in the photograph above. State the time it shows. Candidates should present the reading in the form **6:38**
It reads **4:42**
